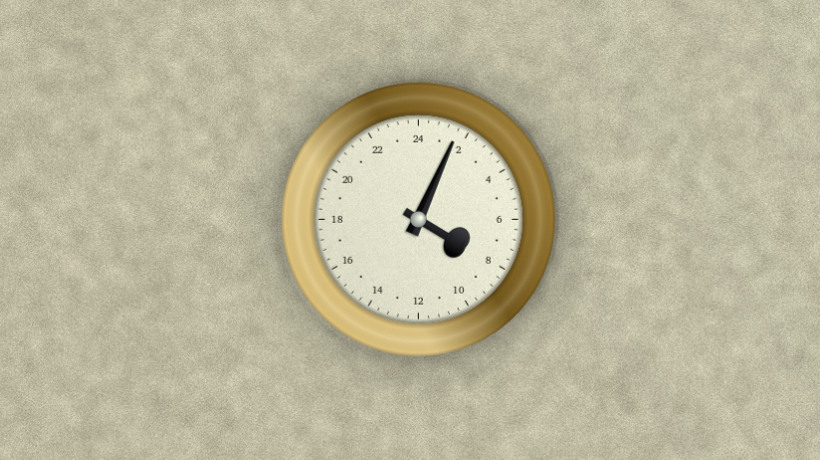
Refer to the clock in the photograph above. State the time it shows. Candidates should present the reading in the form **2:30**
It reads **8:04**
